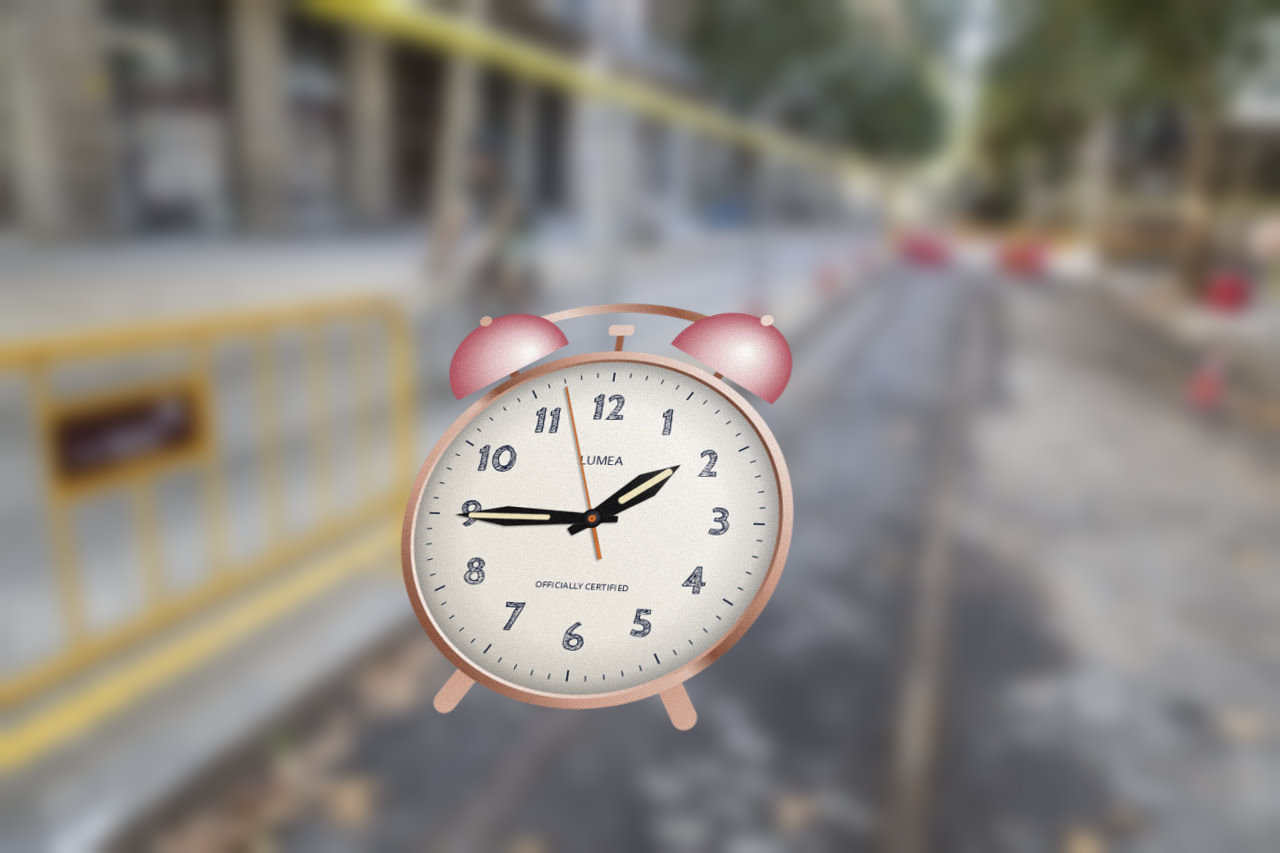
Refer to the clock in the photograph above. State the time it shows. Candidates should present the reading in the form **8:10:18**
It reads **1:44:57**
